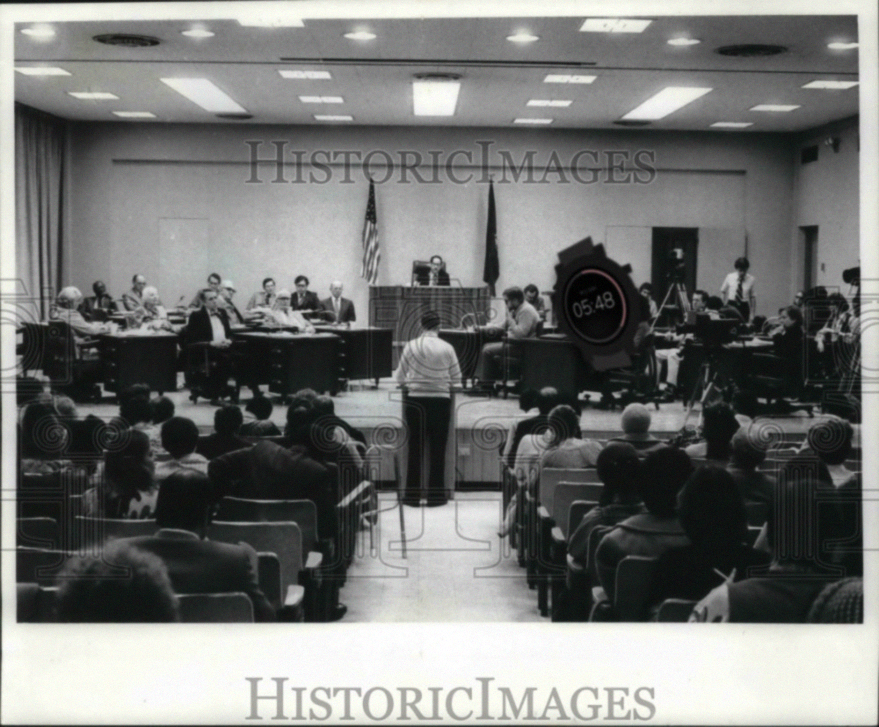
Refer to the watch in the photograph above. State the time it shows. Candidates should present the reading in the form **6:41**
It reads **5:48**
